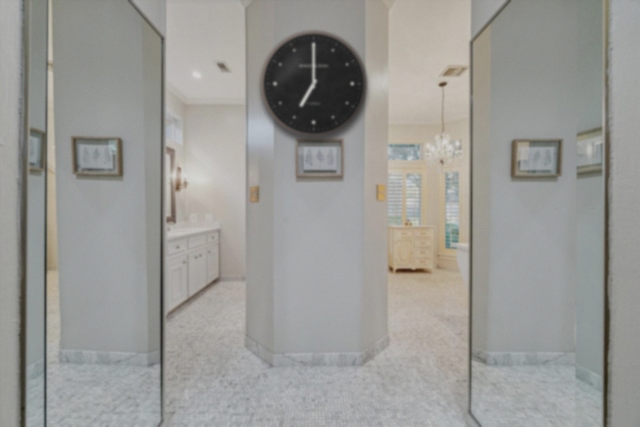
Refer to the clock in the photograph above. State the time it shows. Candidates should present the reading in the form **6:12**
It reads **7:00**
